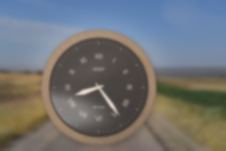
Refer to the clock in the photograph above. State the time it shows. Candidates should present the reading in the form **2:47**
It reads **8:24**
